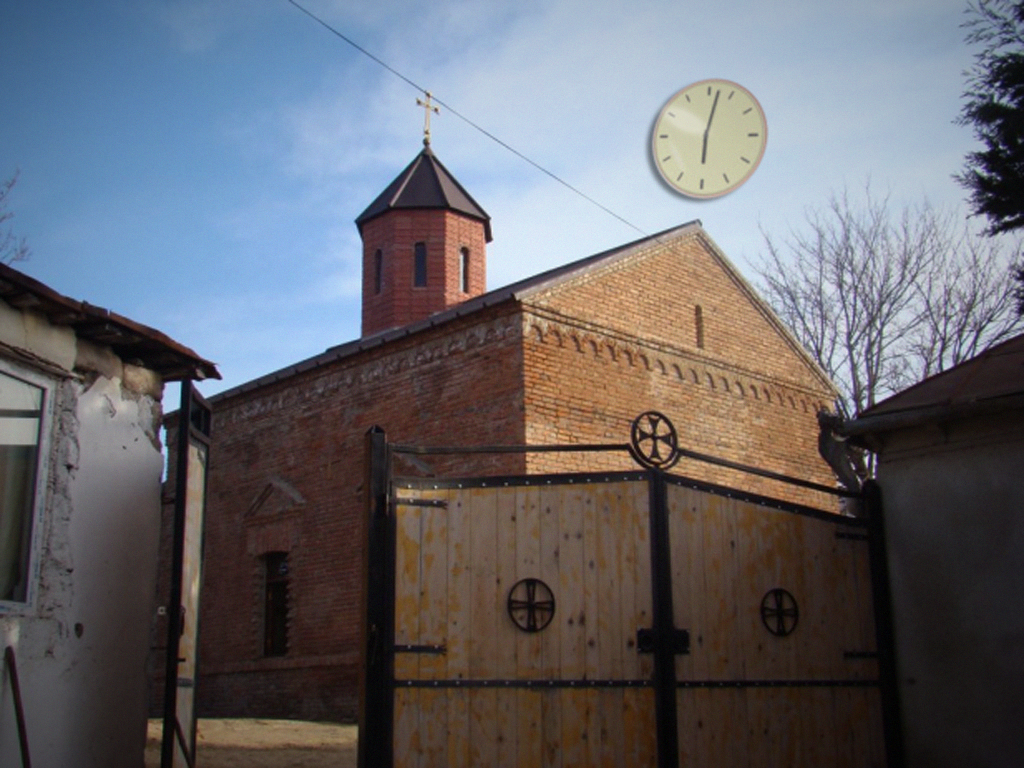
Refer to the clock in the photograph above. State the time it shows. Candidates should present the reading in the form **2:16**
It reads **6:02**
